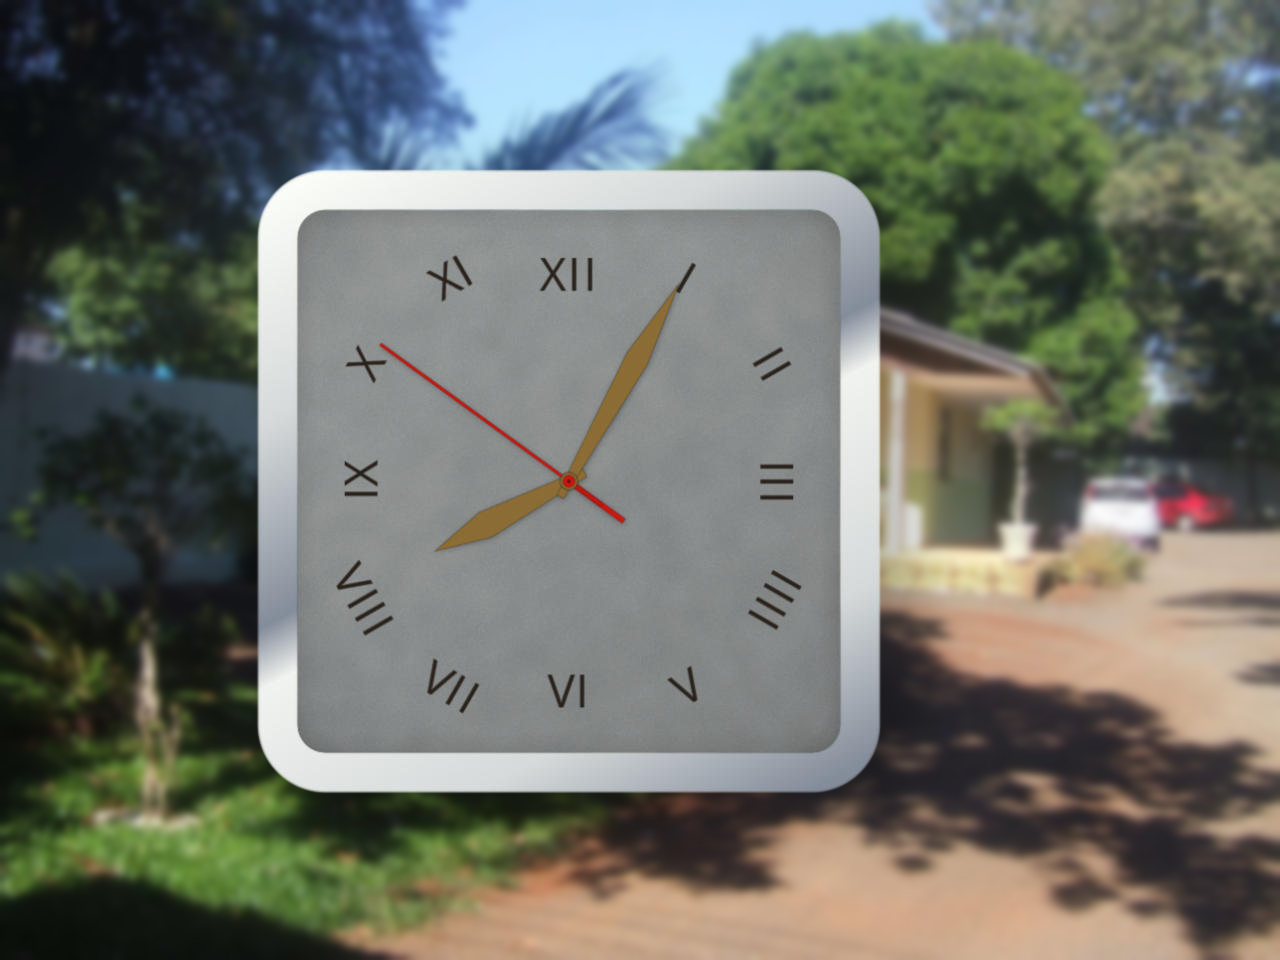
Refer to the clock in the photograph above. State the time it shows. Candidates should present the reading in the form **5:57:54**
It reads **8:04:51**
